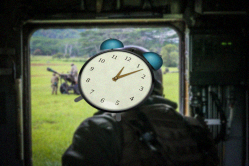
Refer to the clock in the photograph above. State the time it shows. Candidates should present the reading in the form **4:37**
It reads **12:07**
